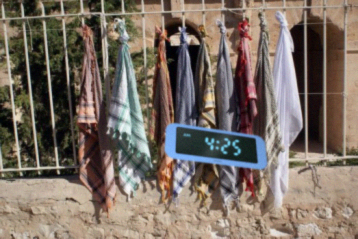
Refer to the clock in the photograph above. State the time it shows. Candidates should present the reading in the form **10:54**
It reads **4:25**
